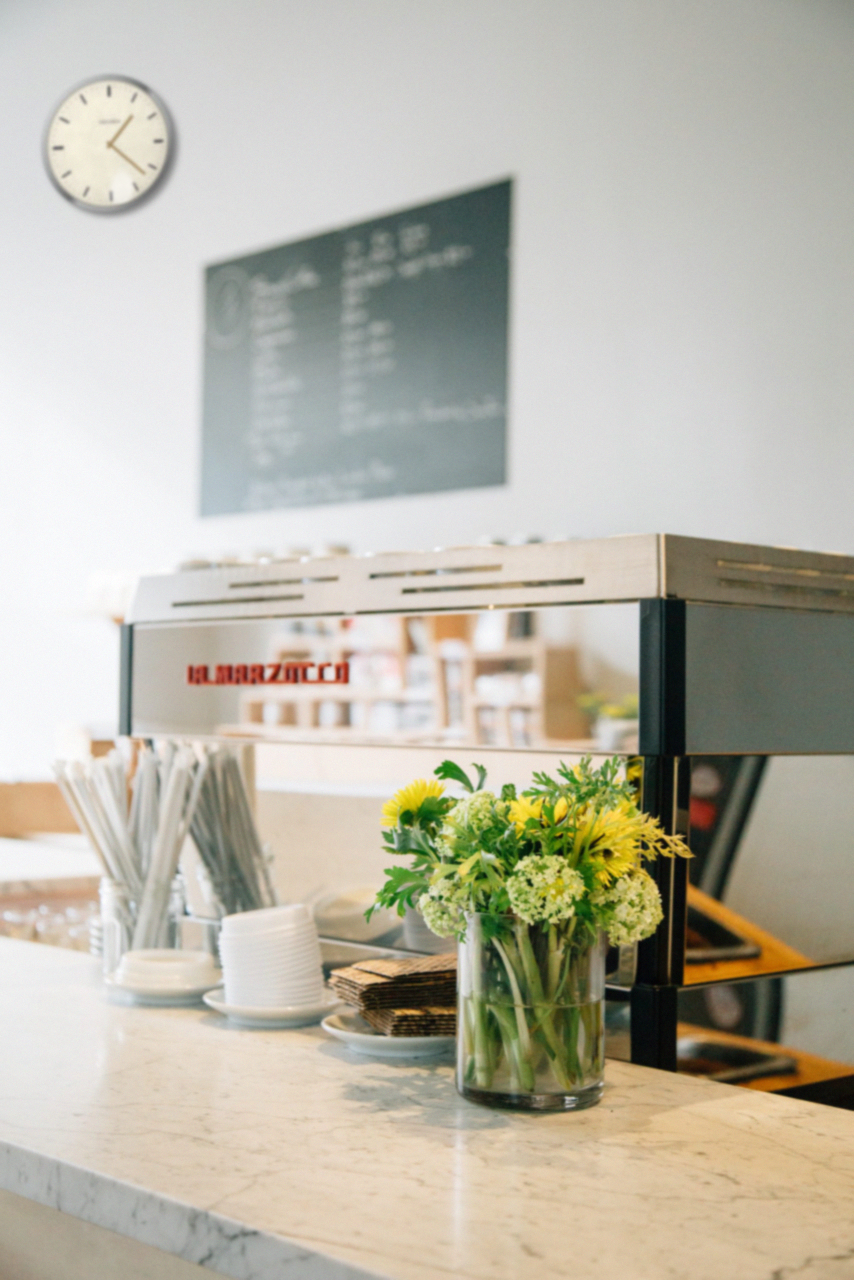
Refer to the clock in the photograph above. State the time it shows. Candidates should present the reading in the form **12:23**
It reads **1:22**
